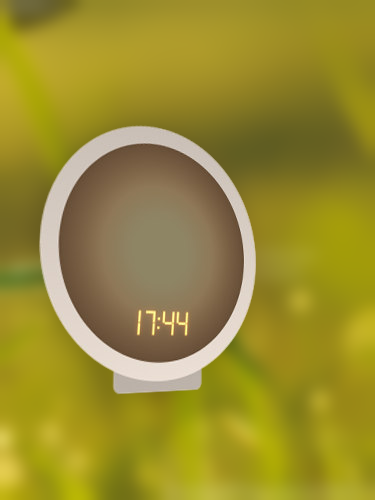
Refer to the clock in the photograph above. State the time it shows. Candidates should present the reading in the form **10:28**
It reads **17:44**
